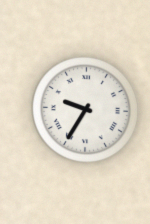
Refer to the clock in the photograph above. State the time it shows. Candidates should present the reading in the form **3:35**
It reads **9:35**
